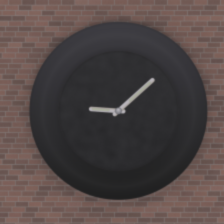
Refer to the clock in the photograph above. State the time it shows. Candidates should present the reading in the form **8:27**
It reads **9:08**
